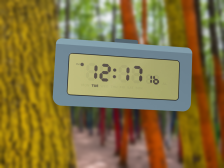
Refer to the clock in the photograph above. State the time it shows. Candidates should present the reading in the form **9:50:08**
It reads **12:17:16**
